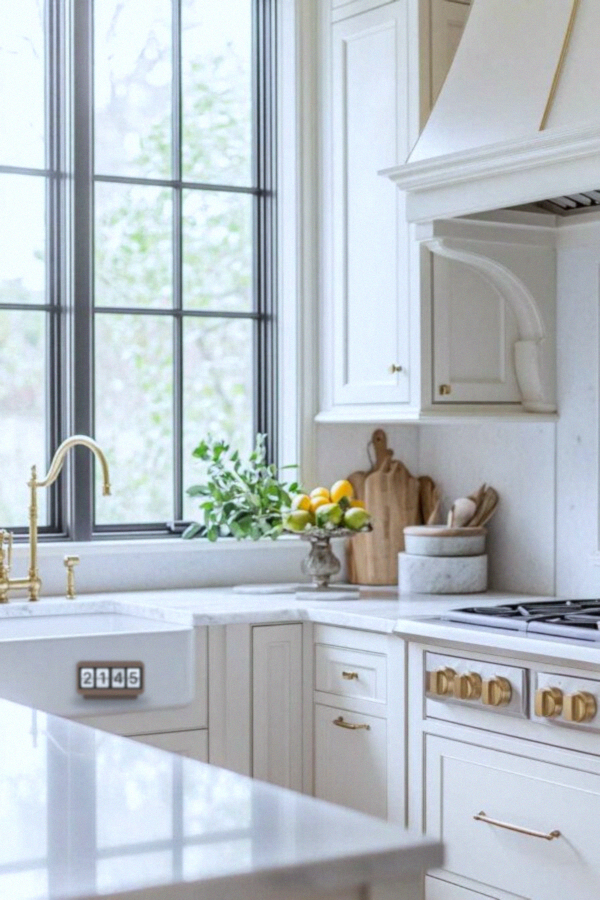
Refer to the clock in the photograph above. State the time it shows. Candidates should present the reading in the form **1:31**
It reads **21:45**
